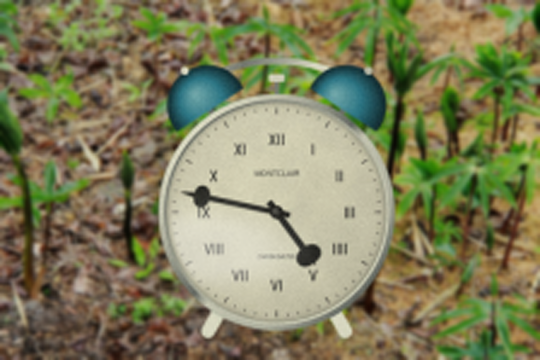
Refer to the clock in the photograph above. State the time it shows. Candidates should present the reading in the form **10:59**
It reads **4:47**
